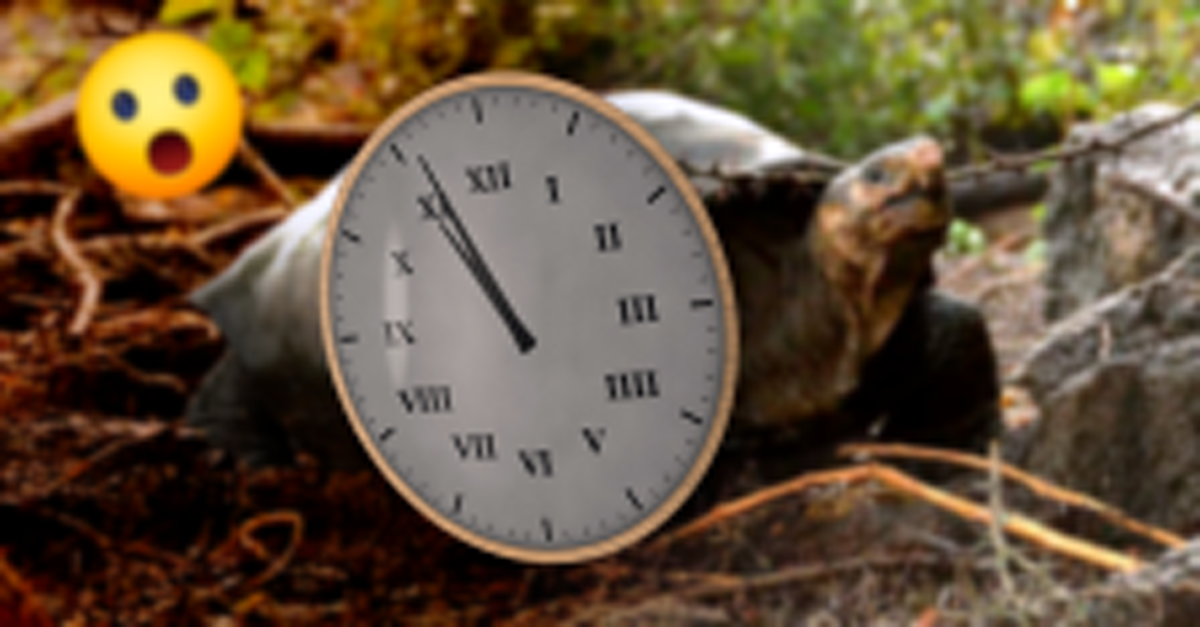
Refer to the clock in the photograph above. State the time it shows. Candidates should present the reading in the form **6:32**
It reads **10:56**
